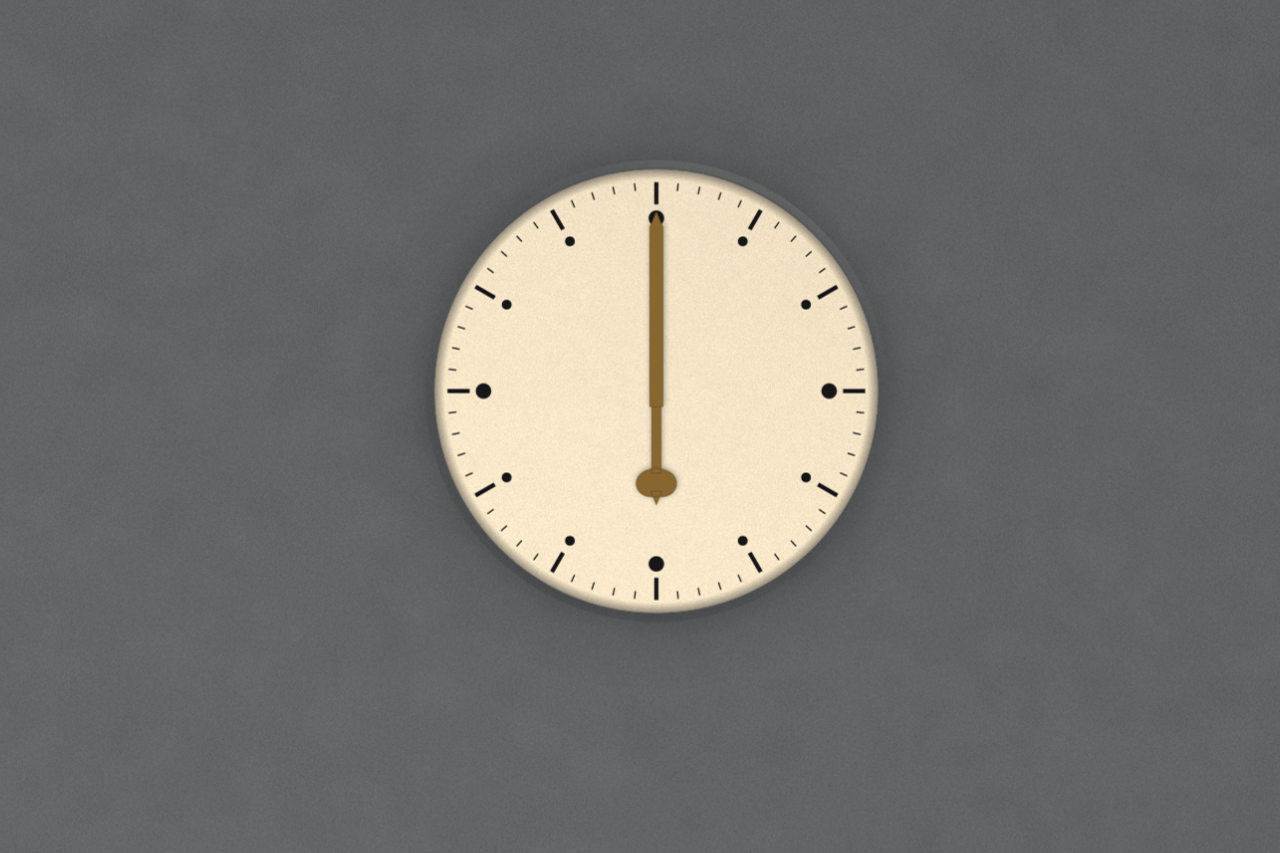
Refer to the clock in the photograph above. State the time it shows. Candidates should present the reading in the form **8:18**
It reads **6:00**
